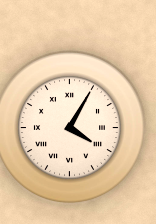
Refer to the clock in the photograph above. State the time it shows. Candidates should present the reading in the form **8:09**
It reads **4:05**
